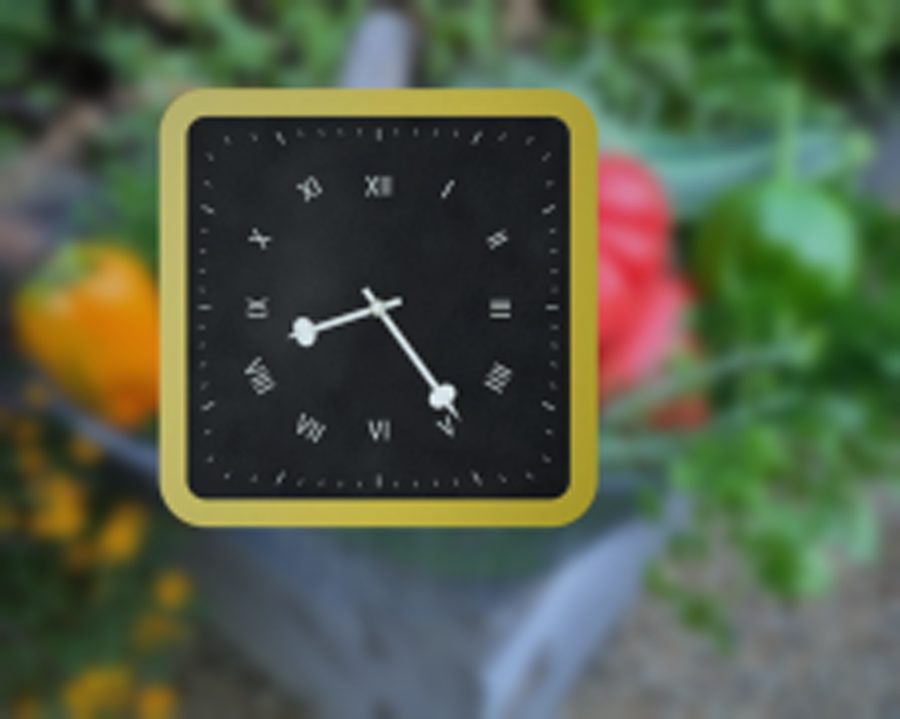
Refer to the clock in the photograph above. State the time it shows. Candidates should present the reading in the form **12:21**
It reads **8:24**
